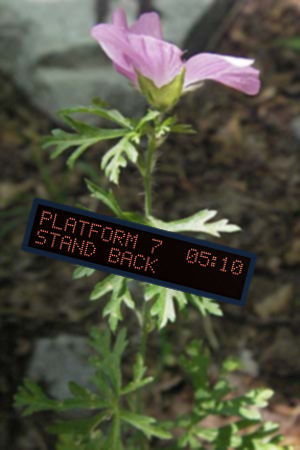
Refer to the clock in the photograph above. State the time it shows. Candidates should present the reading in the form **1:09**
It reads **5:10**
